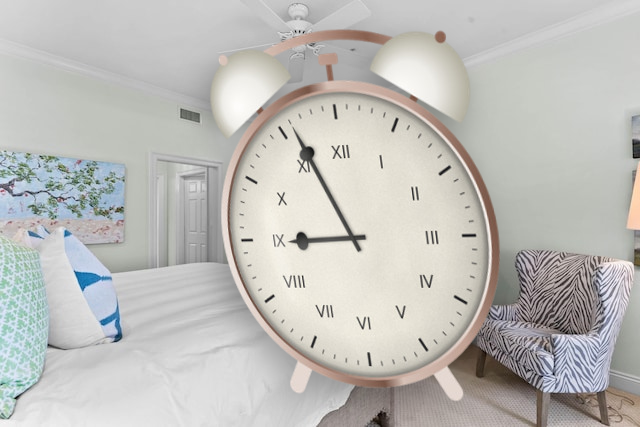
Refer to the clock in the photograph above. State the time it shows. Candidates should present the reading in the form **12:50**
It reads **8:56**
